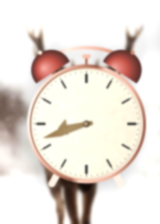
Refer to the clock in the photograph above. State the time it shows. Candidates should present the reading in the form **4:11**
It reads **8:42**
